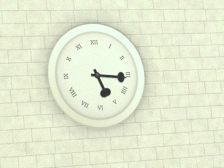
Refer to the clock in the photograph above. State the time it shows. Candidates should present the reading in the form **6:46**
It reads **5:16**
